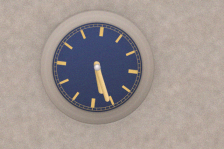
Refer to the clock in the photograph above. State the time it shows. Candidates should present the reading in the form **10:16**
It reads **5:26**
